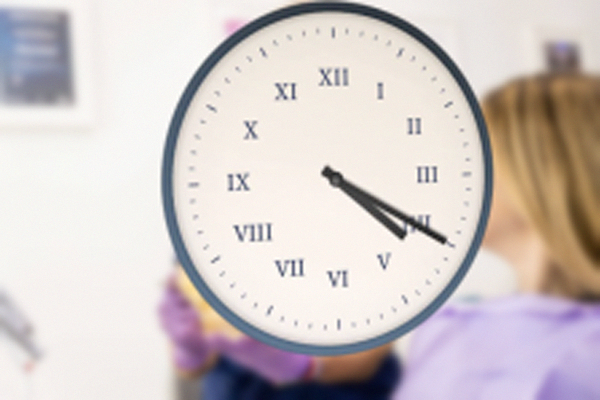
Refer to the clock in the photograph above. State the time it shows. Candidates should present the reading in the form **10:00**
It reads **4:20**
